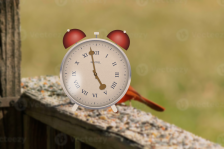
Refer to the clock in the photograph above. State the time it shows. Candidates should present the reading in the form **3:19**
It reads **4:58**
